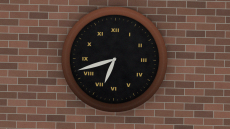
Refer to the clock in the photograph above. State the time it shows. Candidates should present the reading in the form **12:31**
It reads **6:42**
